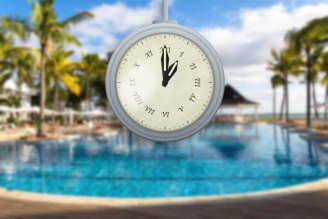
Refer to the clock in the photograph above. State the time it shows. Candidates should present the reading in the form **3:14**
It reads **1:00**
